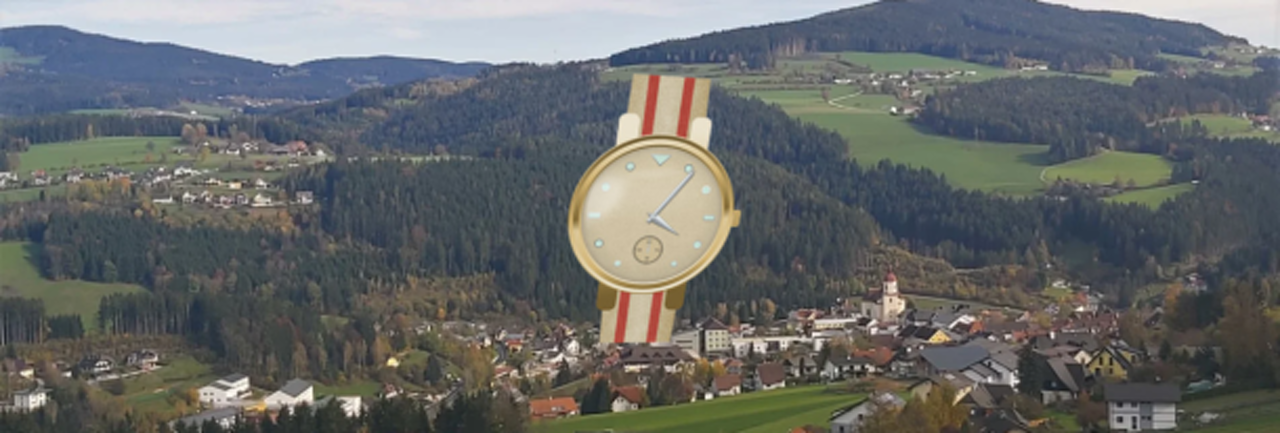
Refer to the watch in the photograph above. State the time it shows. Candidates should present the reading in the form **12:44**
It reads **4:06**
